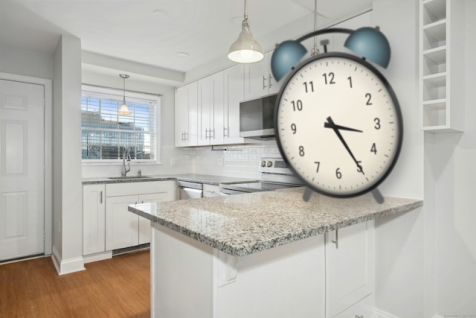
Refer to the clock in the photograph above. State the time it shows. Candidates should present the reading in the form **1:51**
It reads **3:25**
